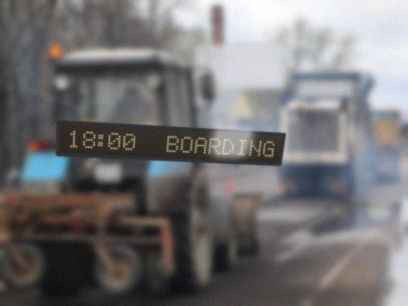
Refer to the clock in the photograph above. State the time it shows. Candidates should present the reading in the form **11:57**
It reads **18:00**
